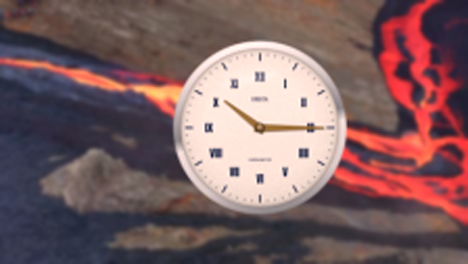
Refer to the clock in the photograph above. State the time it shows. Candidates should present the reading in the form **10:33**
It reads **10:15**
